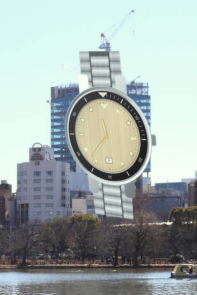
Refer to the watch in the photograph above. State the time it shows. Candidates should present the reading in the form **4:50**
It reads **11:37**
